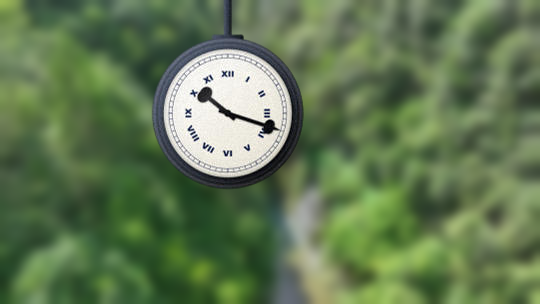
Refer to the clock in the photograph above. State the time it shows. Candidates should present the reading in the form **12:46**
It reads **10:18**
